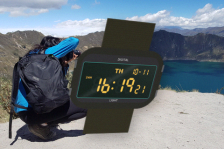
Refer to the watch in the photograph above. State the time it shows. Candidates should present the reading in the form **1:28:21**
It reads **16:19:21**
